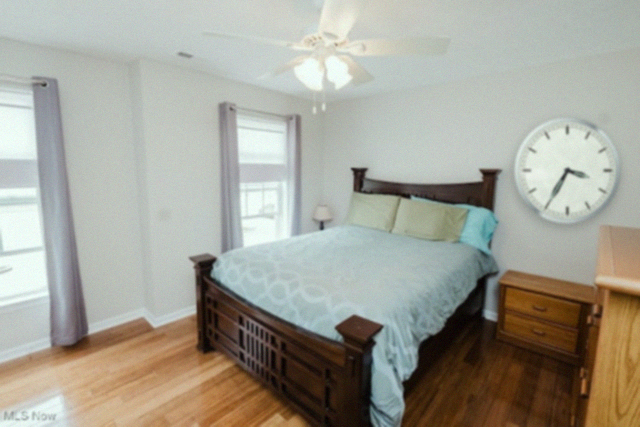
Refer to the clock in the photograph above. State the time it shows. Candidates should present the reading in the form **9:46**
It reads **3:35**
